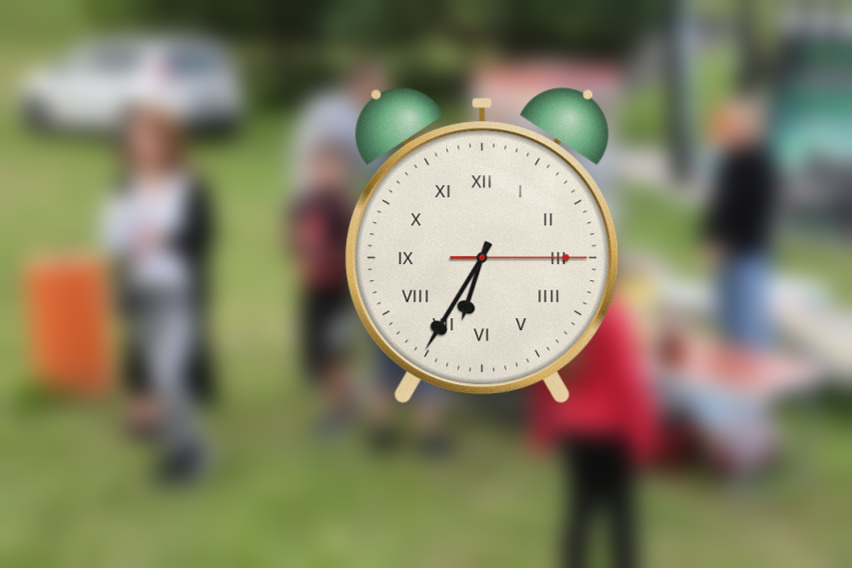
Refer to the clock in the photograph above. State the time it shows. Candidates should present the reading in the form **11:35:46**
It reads **6:35:15**
